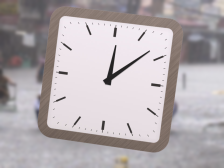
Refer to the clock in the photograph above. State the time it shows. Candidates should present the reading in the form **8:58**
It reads **12:08**
